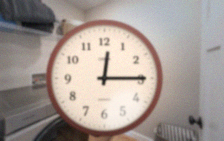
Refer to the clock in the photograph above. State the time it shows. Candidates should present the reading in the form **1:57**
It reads **12:15**
